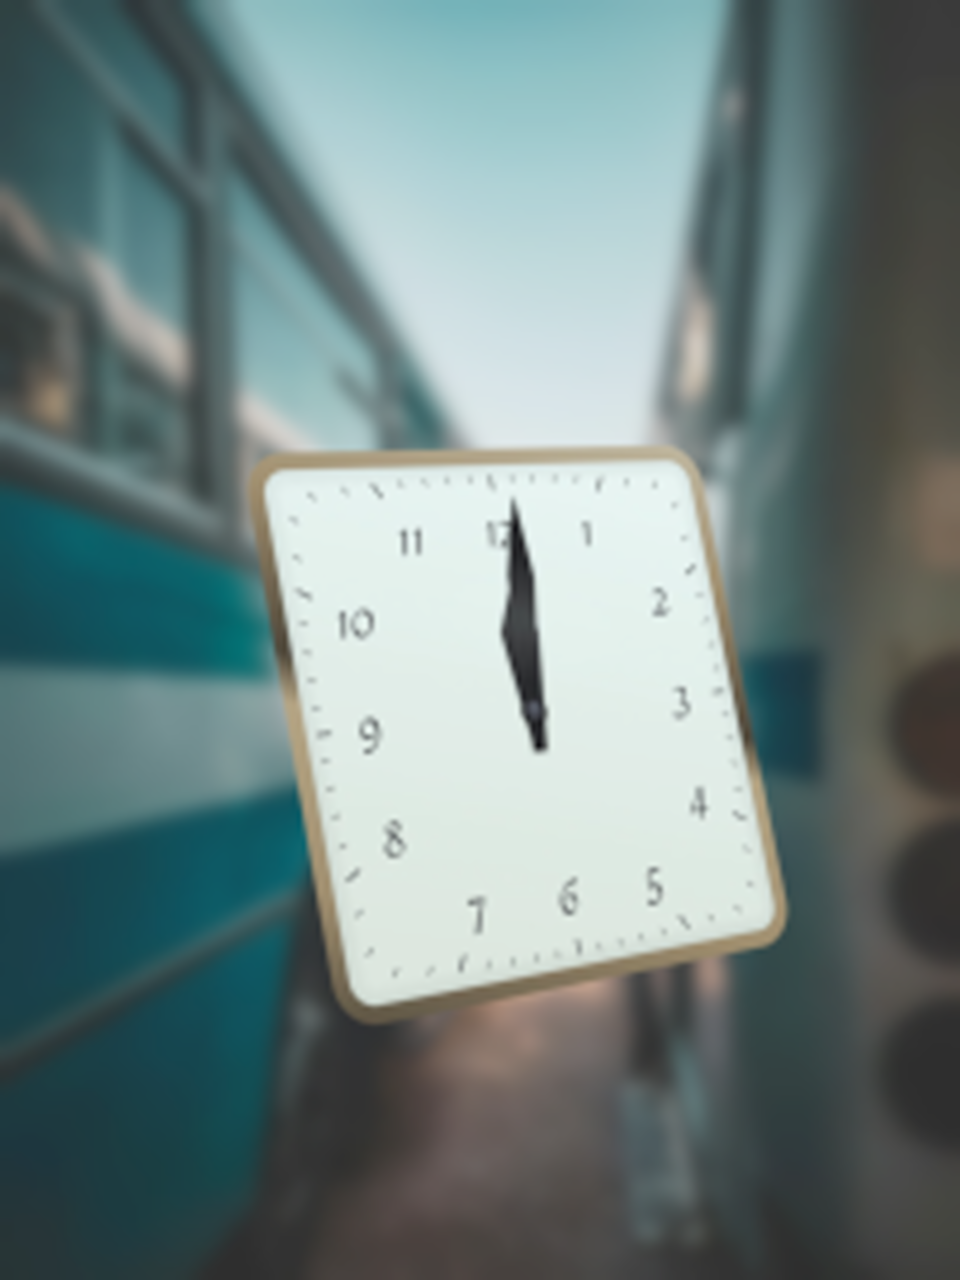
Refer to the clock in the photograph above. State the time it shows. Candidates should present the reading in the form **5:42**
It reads **12:01**
